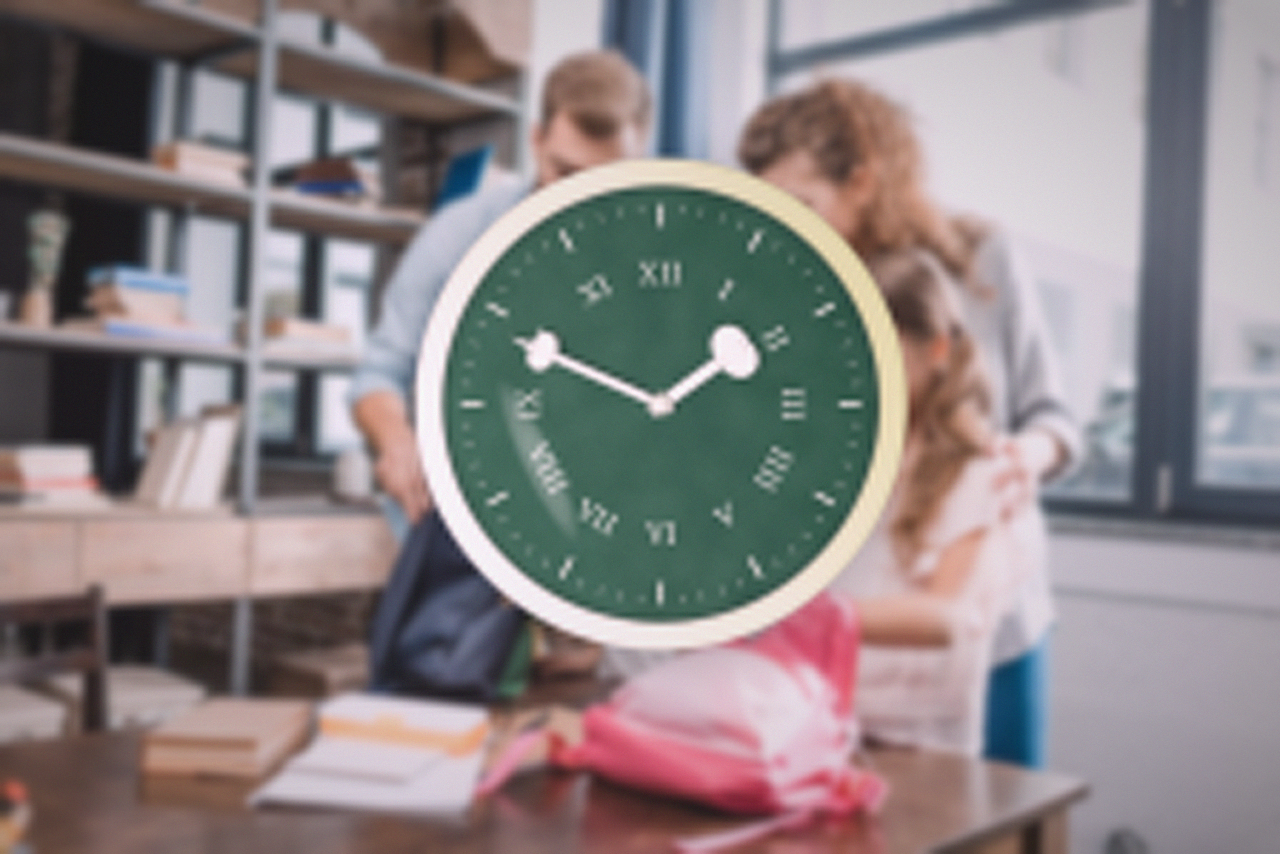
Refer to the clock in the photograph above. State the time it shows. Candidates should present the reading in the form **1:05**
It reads **1:49**
